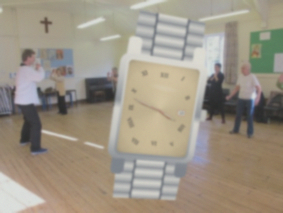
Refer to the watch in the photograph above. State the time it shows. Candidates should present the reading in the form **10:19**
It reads **3:48**
